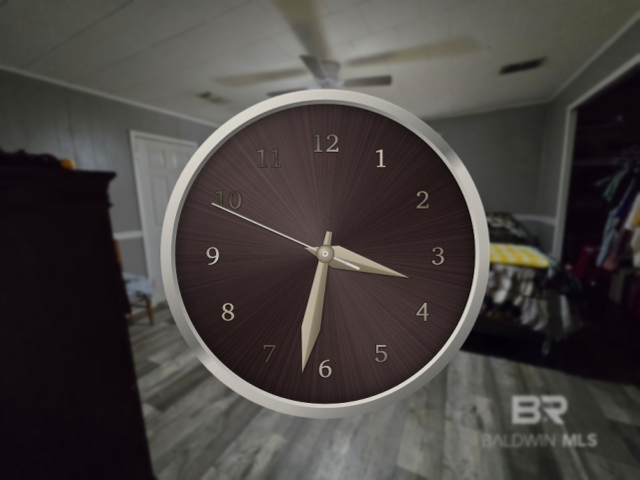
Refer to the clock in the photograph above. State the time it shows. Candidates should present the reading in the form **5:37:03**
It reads **3:31:49**
